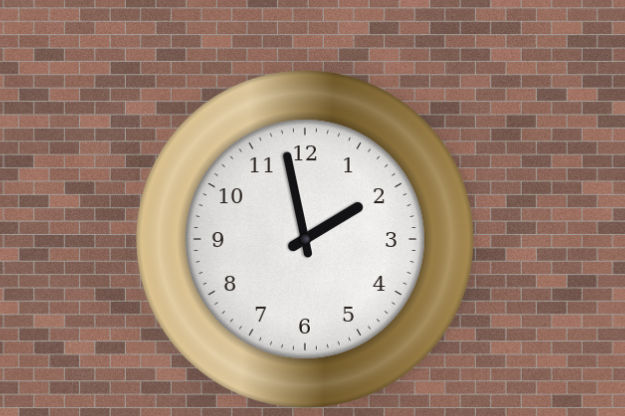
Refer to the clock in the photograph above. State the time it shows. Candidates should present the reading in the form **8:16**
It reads **1:58**
